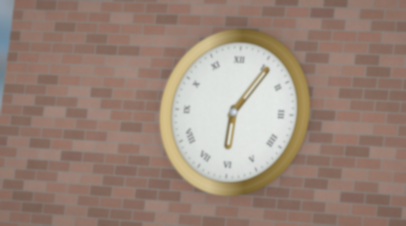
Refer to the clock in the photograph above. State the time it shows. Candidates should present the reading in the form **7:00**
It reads **6:06**
